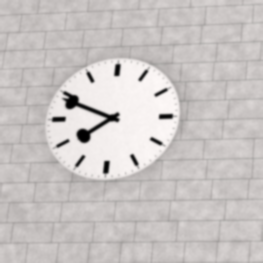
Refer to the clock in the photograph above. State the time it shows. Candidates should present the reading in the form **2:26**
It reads **7:49**
